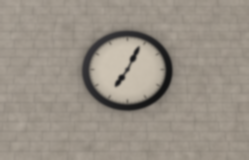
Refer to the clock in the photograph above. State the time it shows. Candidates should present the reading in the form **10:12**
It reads **7:04**
